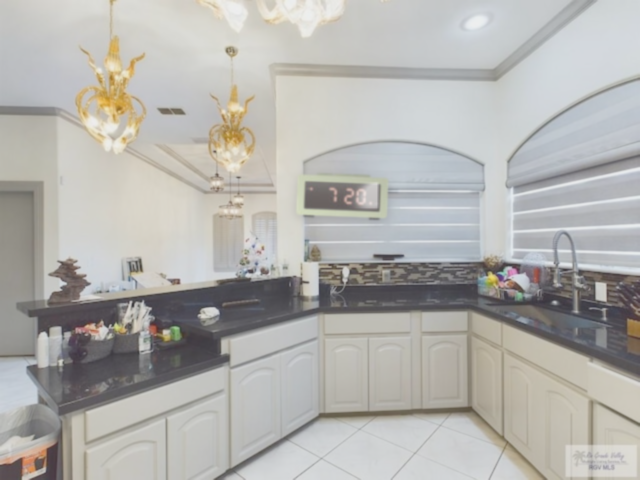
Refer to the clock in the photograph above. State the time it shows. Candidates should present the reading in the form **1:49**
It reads **7:20**
